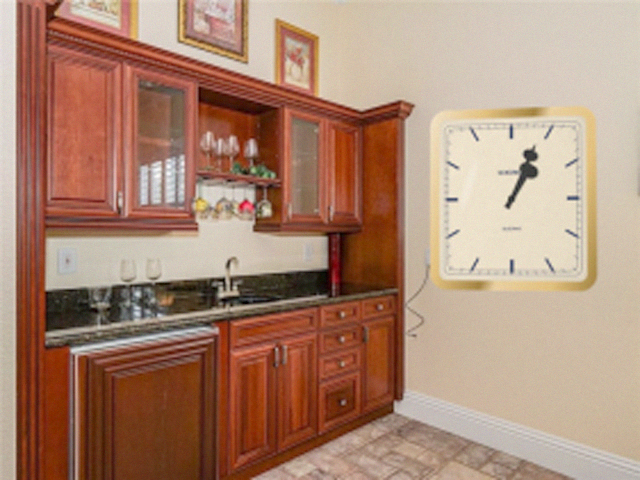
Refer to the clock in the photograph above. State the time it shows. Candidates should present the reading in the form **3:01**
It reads **1:04**
